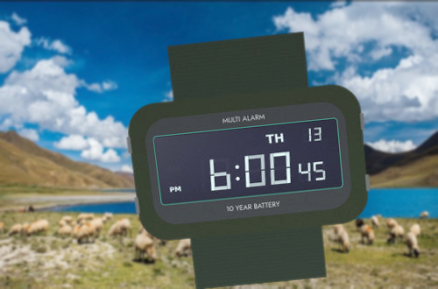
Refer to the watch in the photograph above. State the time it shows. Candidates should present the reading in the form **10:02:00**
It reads **6:00:45**
